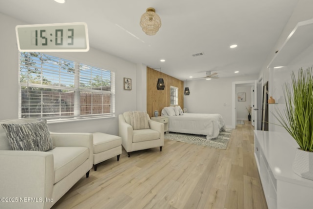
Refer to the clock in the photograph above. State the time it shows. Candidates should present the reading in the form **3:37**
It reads **15:03**
